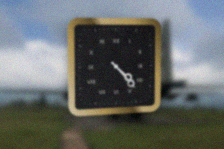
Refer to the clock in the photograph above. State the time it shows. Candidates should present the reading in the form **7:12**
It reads **4:23**
